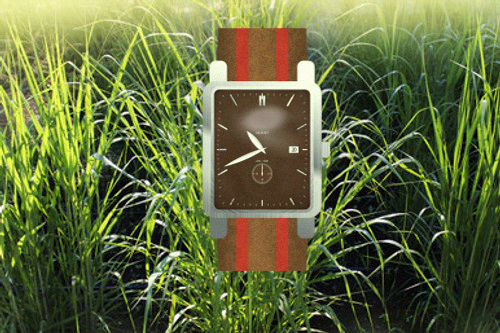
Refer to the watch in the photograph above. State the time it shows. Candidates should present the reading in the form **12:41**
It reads **10:41**
